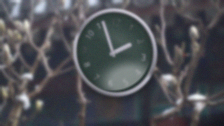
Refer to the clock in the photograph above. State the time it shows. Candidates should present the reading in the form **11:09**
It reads **1:56**
